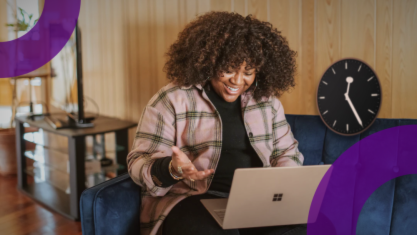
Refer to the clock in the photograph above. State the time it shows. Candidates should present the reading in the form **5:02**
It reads **12:25**
